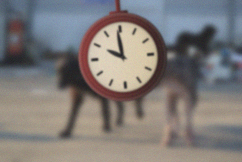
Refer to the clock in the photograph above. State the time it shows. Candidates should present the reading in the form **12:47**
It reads **9:59**
